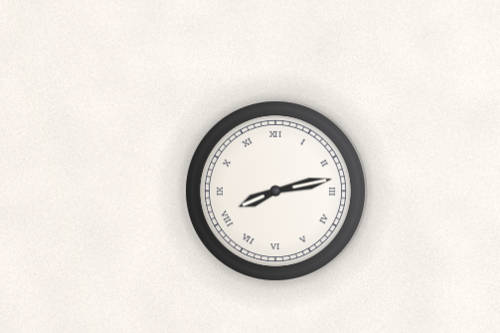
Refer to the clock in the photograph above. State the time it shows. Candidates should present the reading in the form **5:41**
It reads **8:13**
